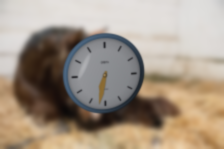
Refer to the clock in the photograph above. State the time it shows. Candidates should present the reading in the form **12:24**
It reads **6:32**
